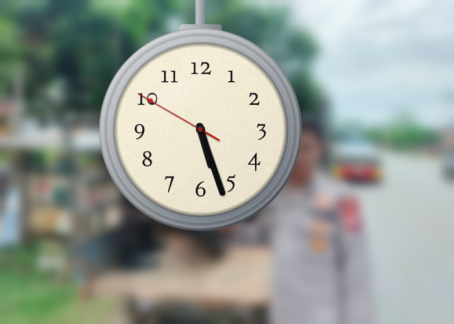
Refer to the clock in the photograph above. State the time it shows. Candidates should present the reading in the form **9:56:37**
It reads **5:26:50**
